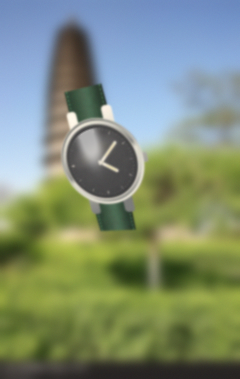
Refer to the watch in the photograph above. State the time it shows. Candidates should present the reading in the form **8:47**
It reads **4:08**
